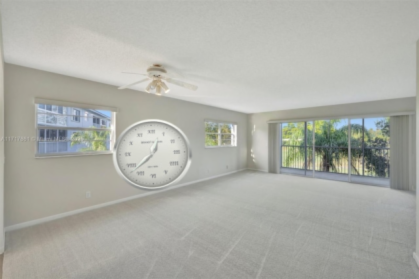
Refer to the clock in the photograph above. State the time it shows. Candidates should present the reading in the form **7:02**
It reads **12:38**
